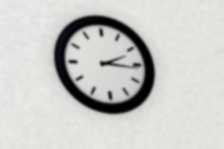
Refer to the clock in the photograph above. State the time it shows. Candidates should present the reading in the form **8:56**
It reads **2:16**
